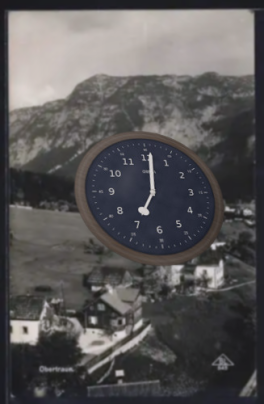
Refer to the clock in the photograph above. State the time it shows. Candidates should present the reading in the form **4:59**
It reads **7:01**
